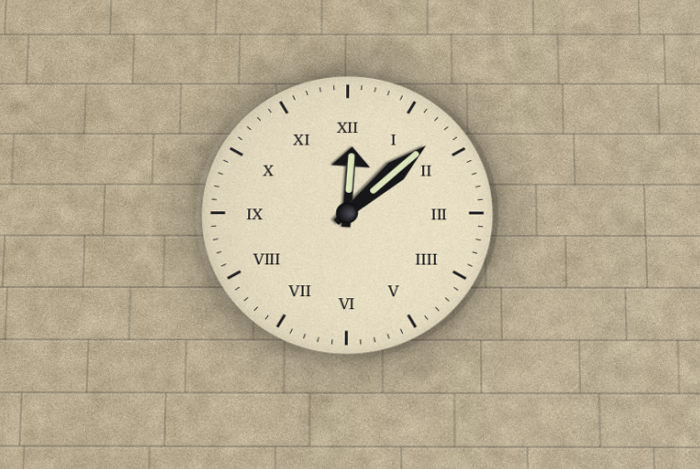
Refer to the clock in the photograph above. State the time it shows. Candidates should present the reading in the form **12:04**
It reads **12:08**
